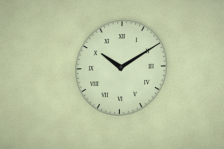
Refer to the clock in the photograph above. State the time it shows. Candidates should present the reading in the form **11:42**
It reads **10:10**
